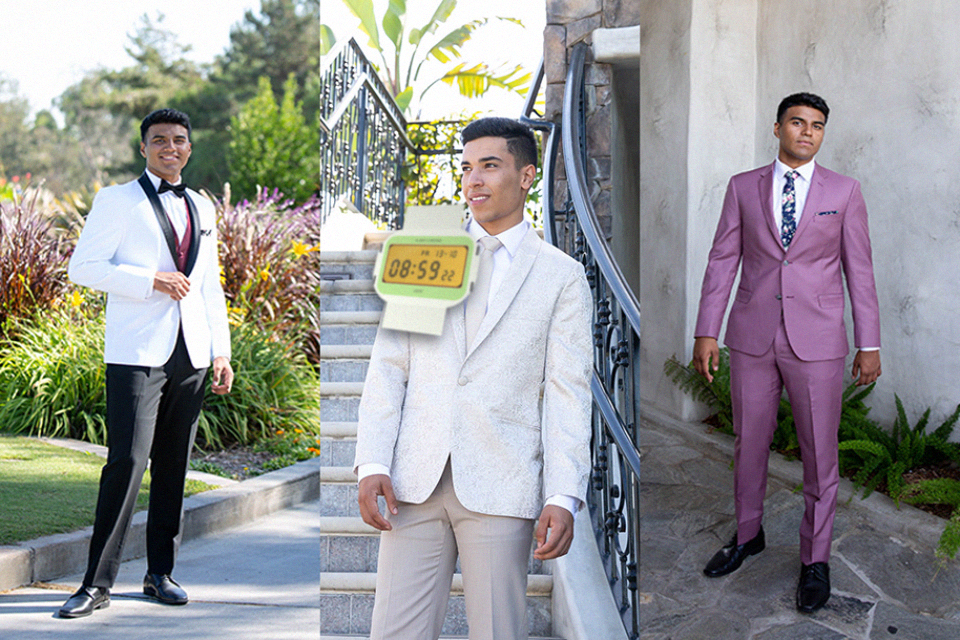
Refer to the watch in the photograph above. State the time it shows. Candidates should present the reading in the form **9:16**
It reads **8:59**
